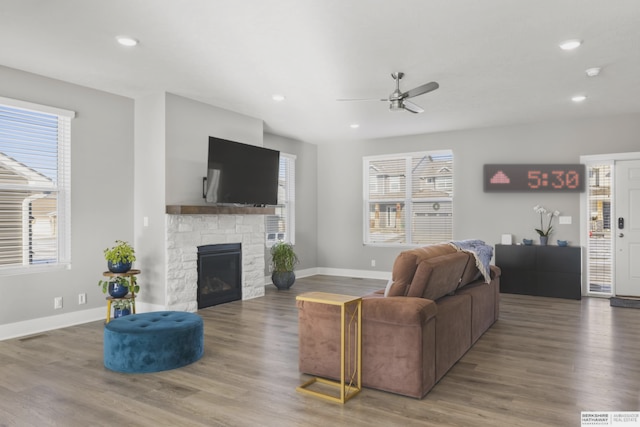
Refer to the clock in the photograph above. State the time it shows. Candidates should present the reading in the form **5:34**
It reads **5:30**
